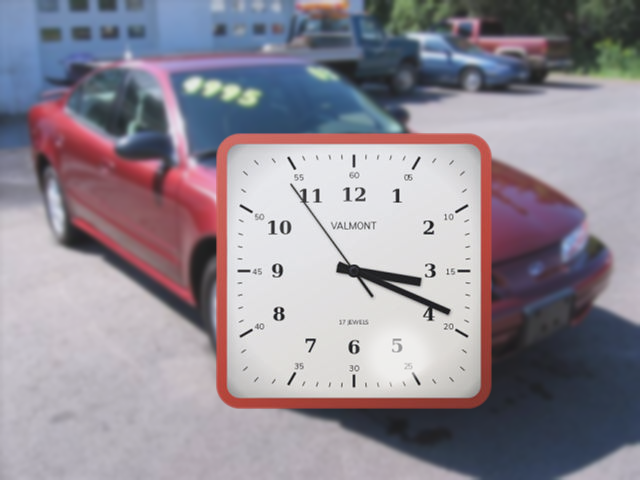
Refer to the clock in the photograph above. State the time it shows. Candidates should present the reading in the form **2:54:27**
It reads **3:18:54**
